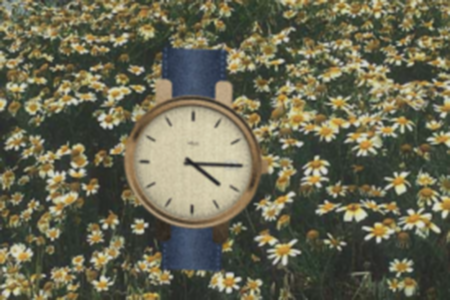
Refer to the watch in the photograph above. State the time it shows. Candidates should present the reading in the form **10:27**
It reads **4:15**
